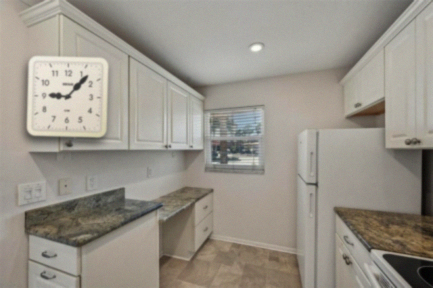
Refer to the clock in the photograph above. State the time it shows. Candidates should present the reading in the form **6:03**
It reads **9:07**
